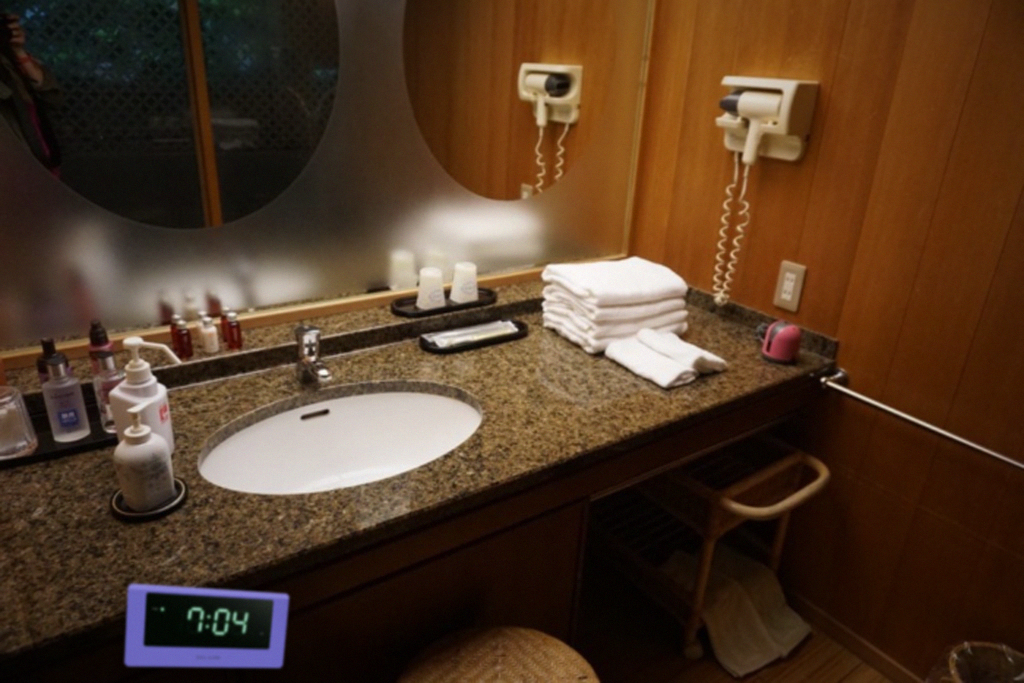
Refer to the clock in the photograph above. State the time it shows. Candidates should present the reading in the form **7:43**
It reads **7:04**
